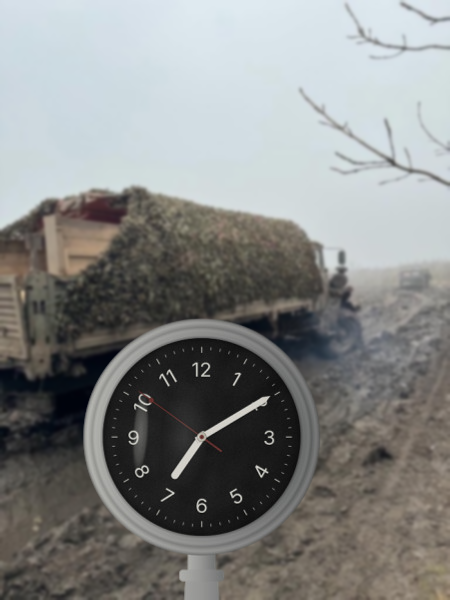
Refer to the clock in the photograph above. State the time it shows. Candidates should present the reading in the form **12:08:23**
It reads **7:09:51**
